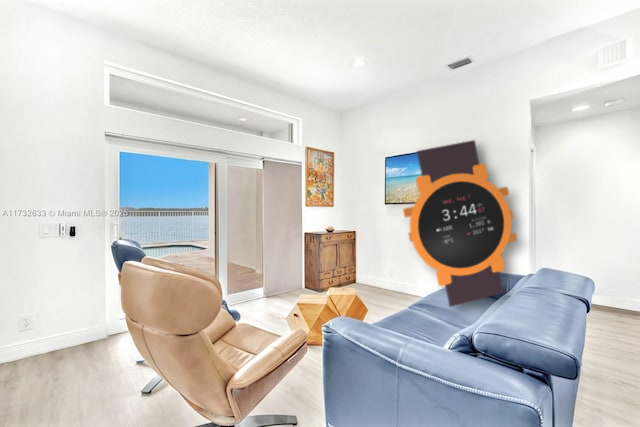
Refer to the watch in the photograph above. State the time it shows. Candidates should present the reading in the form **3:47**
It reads **3:44**
